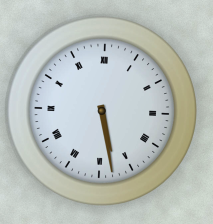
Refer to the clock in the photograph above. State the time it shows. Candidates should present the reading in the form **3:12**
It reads **5:28**
